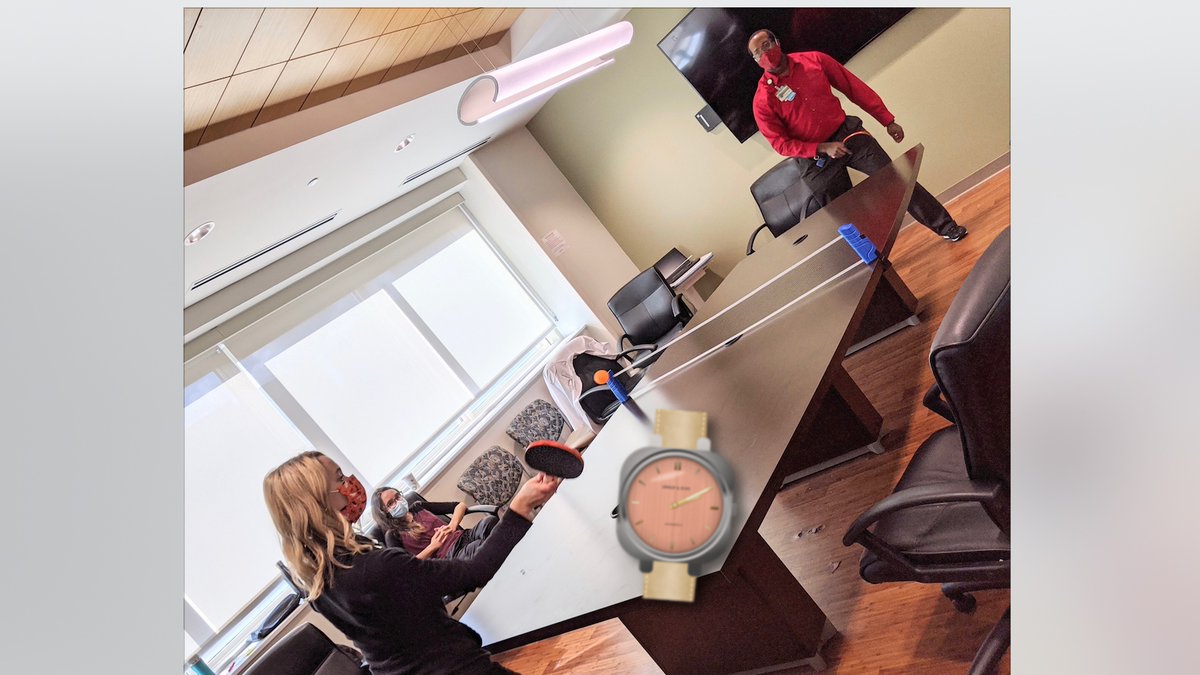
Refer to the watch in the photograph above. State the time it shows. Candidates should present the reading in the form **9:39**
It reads **2:10**
